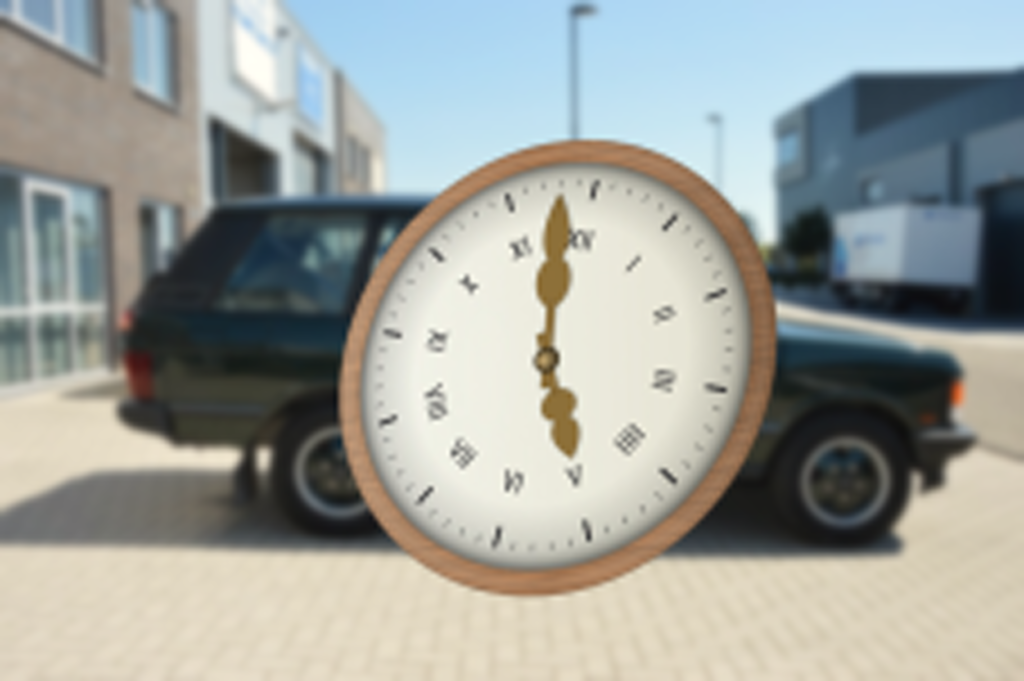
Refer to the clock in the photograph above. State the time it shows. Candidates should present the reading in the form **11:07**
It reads **4:58**
